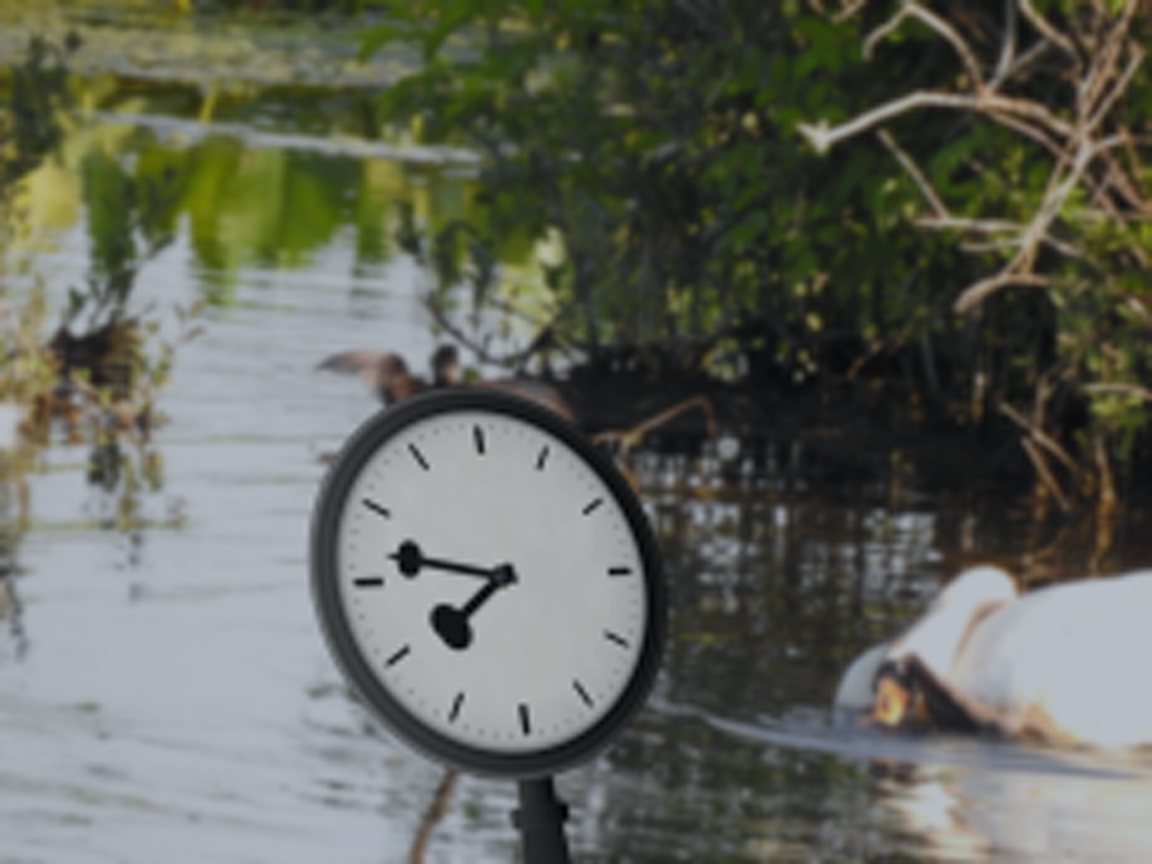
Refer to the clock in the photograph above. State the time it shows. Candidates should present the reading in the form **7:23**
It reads **7:47**
